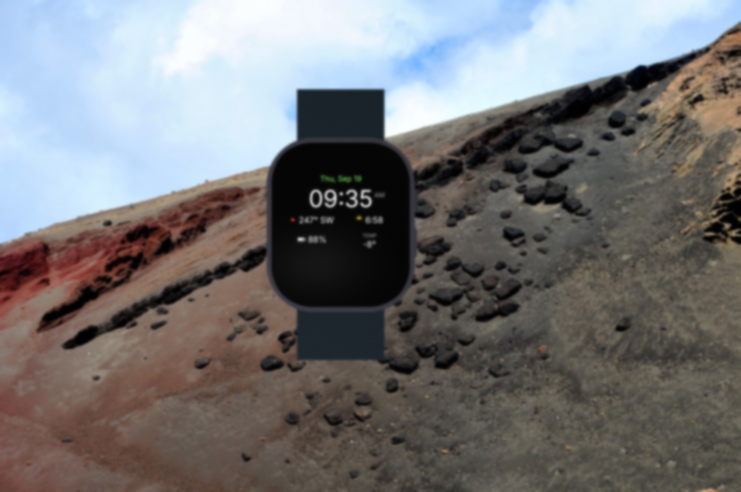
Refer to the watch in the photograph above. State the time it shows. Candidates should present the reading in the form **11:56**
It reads **9:35**
